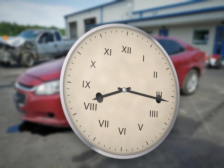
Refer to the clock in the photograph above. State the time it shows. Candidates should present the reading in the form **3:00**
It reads **8:16**
